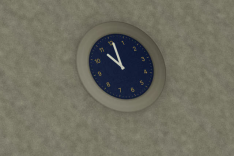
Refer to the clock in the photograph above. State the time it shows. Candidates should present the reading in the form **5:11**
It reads **11:01**
